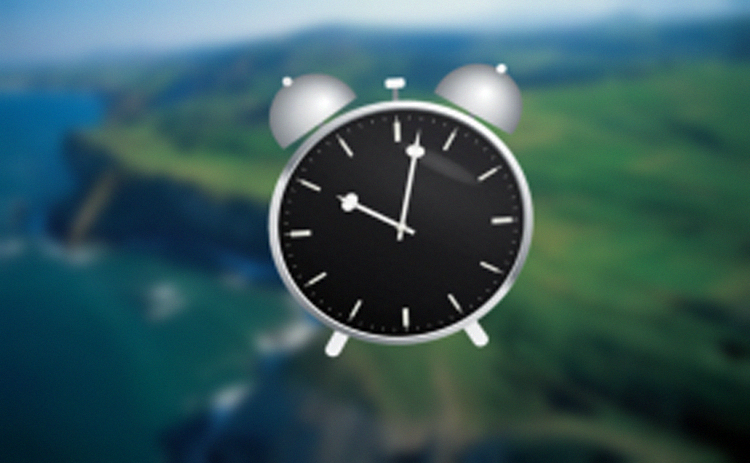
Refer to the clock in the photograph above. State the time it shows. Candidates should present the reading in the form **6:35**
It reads **10:02**
